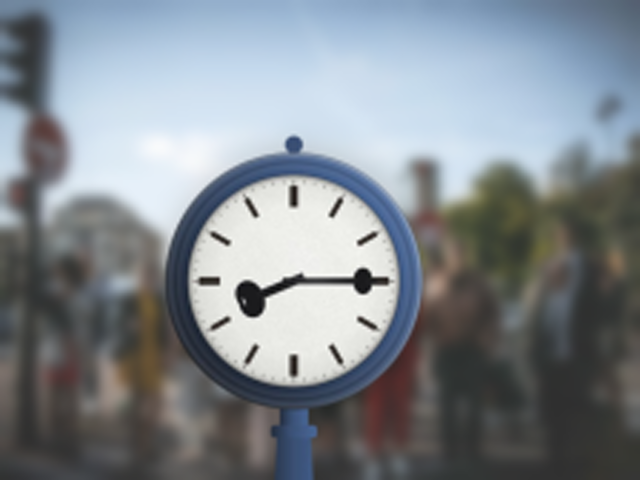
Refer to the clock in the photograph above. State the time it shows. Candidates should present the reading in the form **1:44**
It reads **8:15**
